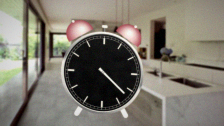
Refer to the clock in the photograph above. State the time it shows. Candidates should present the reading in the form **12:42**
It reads **4:22**
